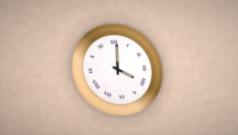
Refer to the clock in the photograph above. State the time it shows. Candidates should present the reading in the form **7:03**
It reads **4:01**
